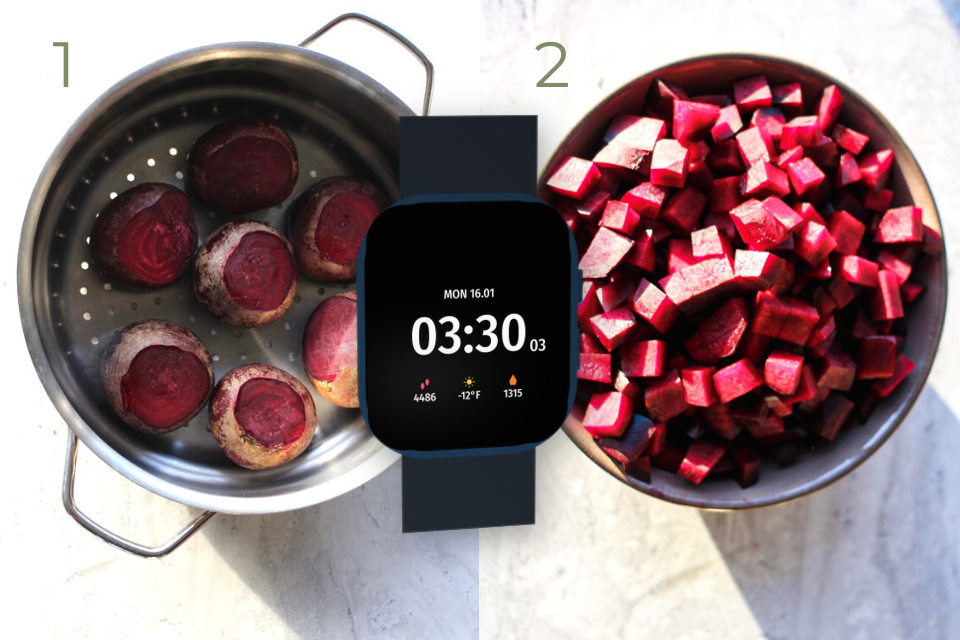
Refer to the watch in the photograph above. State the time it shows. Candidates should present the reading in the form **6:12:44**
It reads **3:30:03**
